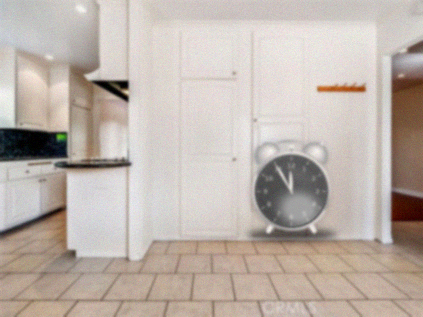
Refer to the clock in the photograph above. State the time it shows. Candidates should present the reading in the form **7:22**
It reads **11:55**
